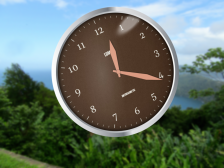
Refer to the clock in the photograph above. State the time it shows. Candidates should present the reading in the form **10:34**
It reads **12:21**
